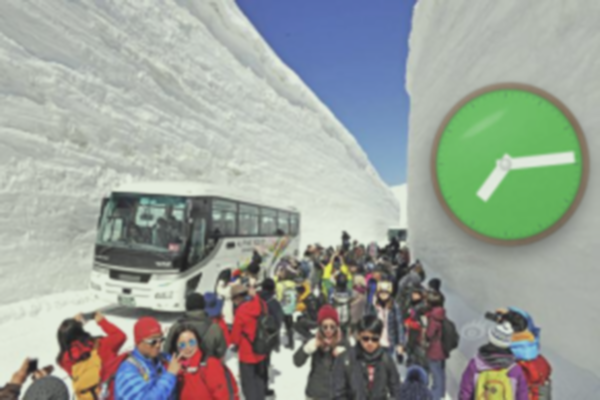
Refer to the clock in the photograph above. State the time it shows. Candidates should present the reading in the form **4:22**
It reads **7:14**
